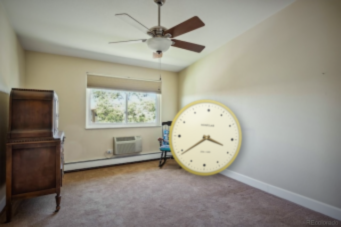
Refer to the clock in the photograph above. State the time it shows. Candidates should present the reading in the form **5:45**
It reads **3:39**
